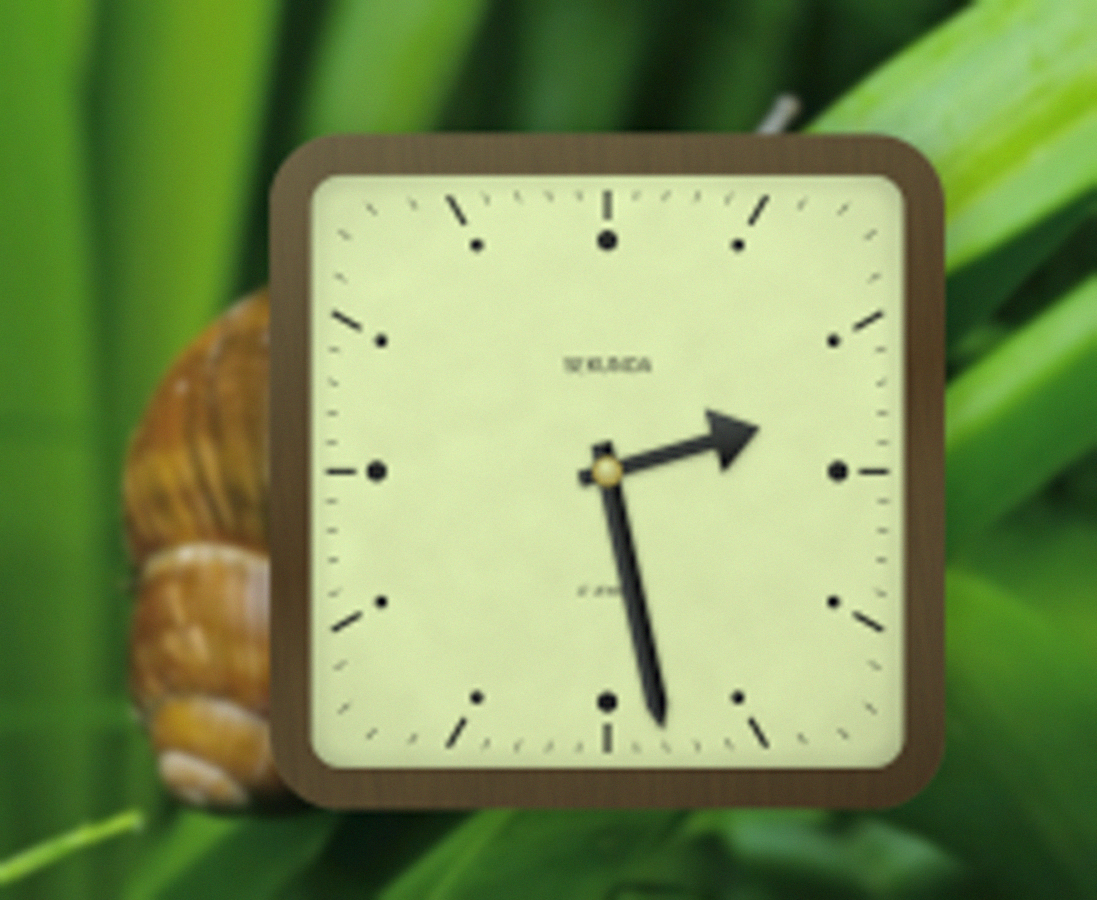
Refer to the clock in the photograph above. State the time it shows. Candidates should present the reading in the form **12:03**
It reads **2:28**
